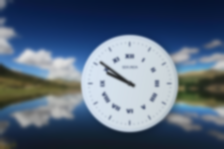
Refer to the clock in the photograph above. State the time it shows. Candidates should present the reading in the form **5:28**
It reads **9:51**
